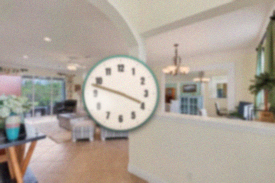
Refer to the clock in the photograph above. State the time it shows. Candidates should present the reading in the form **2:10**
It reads **3:48**
